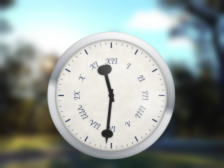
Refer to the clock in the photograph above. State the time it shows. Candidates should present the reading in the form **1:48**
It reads **11:31**
